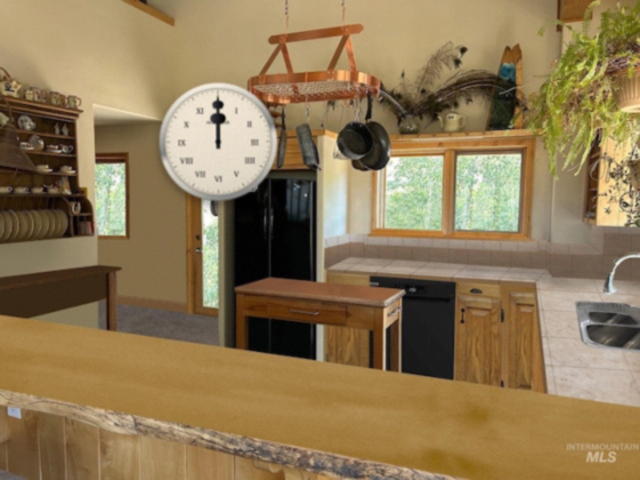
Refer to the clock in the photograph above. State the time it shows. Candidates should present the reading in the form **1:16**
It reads **12:00**
